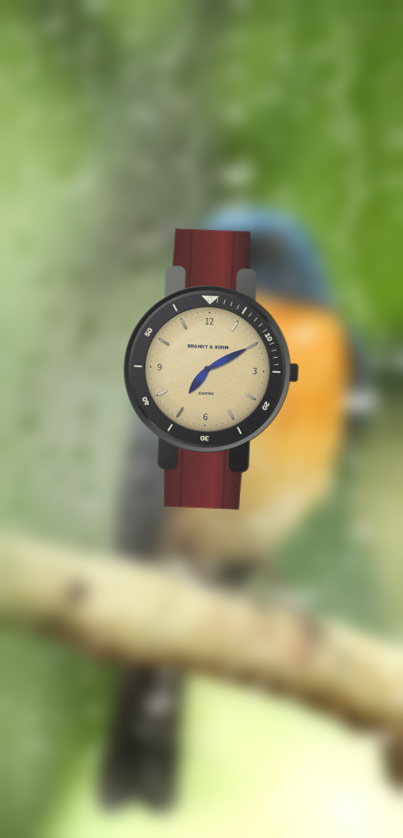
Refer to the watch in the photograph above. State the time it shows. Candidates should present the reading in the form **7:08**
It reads **7:10**
